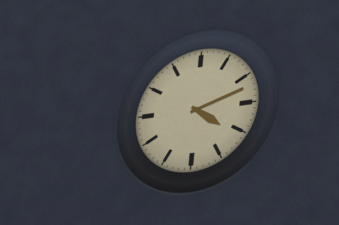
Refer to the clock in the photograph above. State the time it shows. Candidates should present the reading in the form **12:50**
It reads **4:12**
